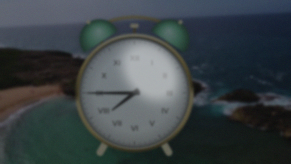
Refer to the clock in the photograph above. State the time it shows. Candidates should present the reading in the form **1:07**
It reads **7:45**
